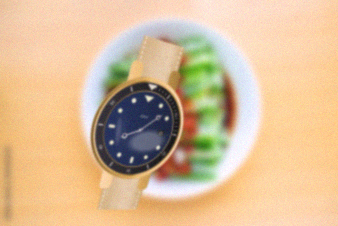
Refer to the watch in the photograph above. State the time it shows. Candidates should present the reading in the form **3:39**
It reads **8:08**
